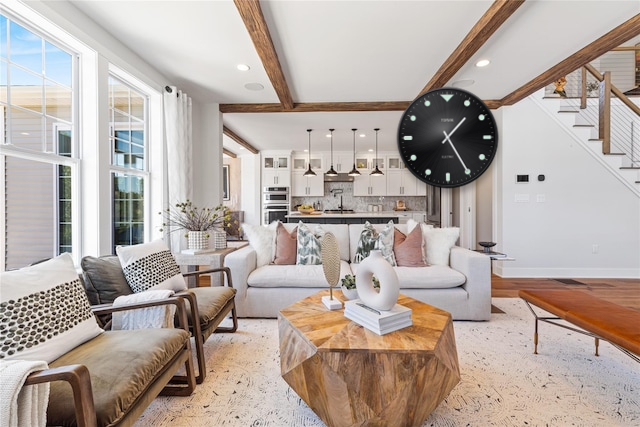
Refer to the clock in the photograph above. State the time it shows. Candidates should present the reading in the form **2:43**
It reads **1:25**
